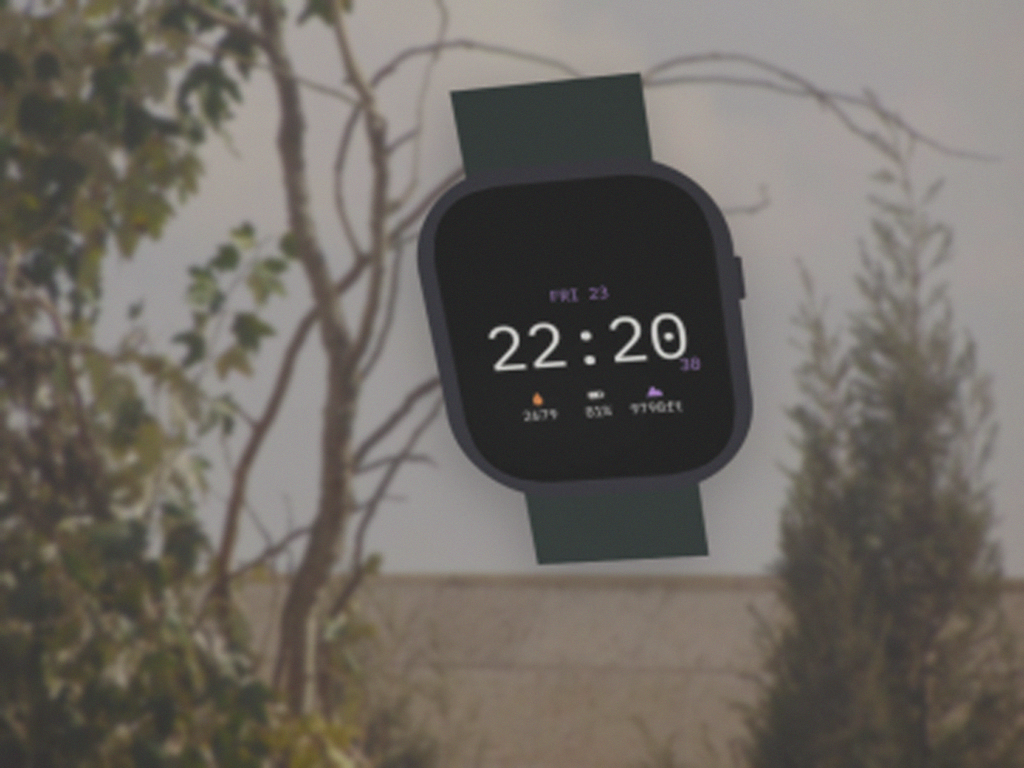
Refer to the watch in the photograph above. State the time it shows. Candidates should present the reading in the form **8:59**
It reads **22:20**
